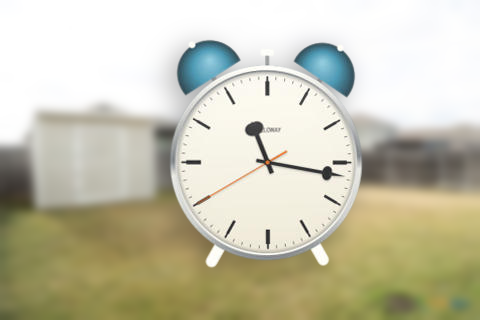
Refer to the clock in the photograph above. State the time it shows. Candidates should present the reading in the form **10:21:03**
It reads **11:16:40**
